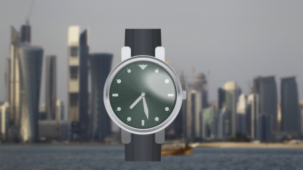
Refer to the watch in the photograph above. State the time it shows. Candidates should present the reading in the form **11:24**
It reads **7:28**
